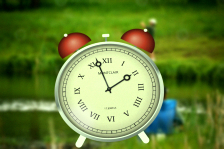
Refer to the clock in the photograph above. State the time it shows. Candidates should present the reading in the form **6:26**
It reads **1:57**
